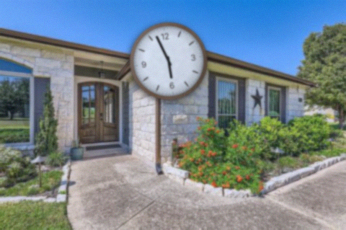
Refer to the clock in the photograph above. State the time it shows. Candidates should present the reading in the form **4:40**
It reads **5:57**
